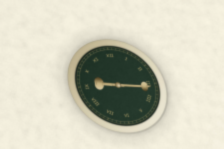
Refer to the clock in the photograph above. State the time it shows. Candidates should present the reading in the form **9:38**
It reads **9:16**
